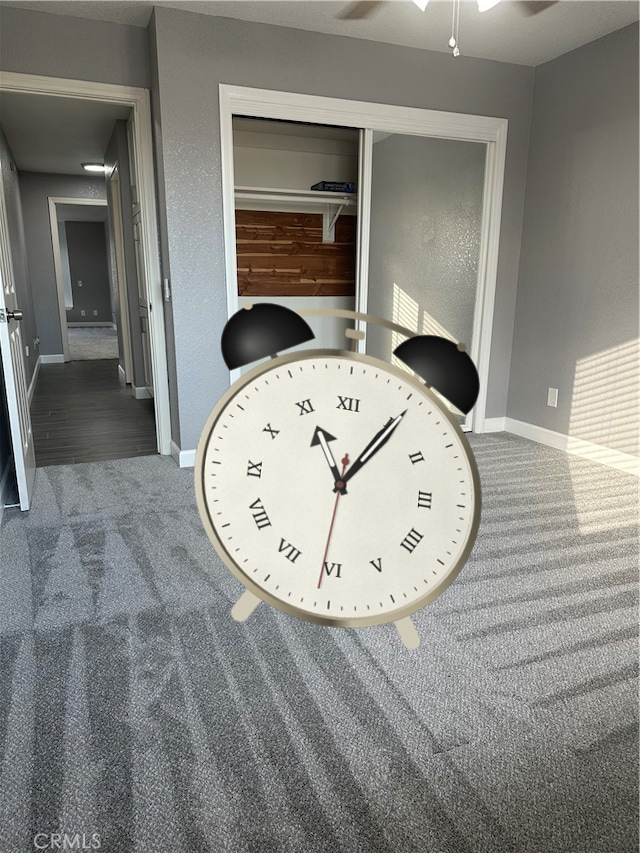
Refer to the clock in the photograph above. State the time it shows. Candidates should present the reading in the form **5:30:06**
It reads **11:05:31**
